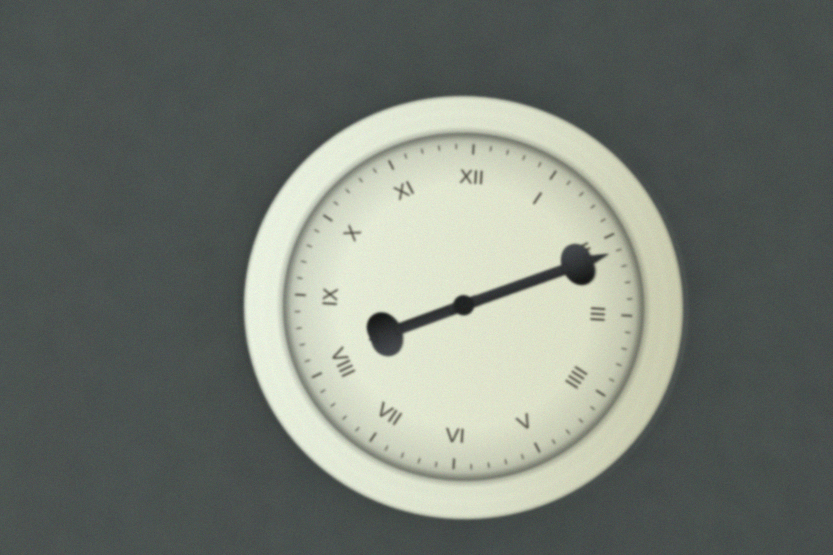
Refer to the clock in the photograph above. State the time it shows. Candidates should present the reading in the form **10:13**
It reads **8:11**
